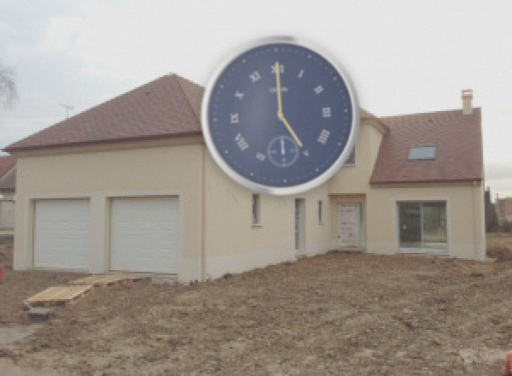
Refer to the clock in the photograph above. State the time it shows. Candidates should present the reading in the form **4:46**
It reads **5:00**
